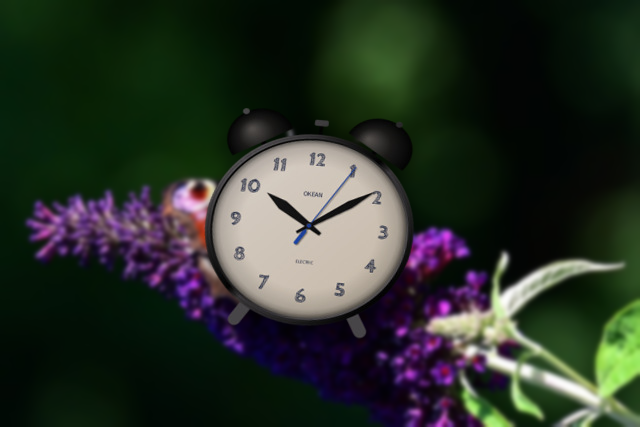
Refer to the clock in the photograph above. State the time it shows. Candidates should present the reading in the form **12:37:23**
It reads **10:09:05**
